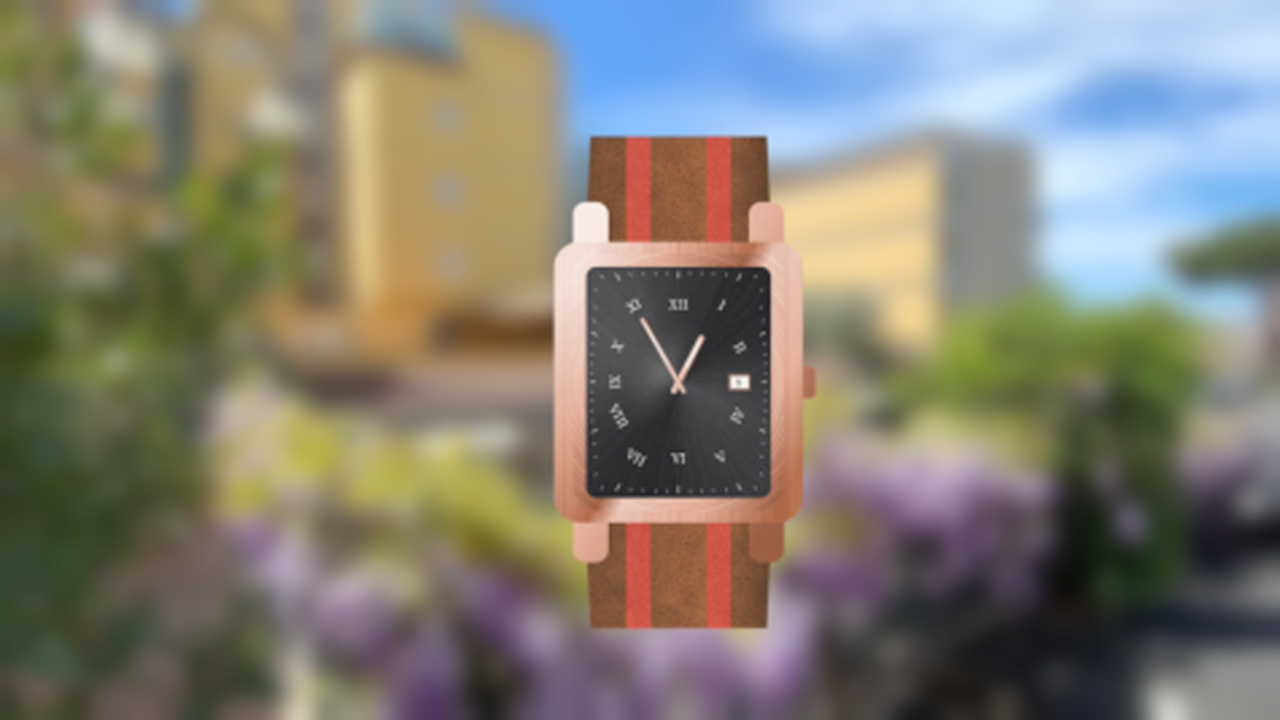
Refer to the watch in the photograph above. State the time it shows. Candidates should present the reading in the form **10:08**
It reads **12:55**
